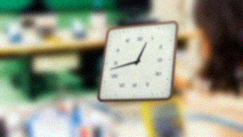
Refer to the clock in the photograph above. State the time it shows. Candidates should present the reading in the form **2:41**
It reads **12:43**
